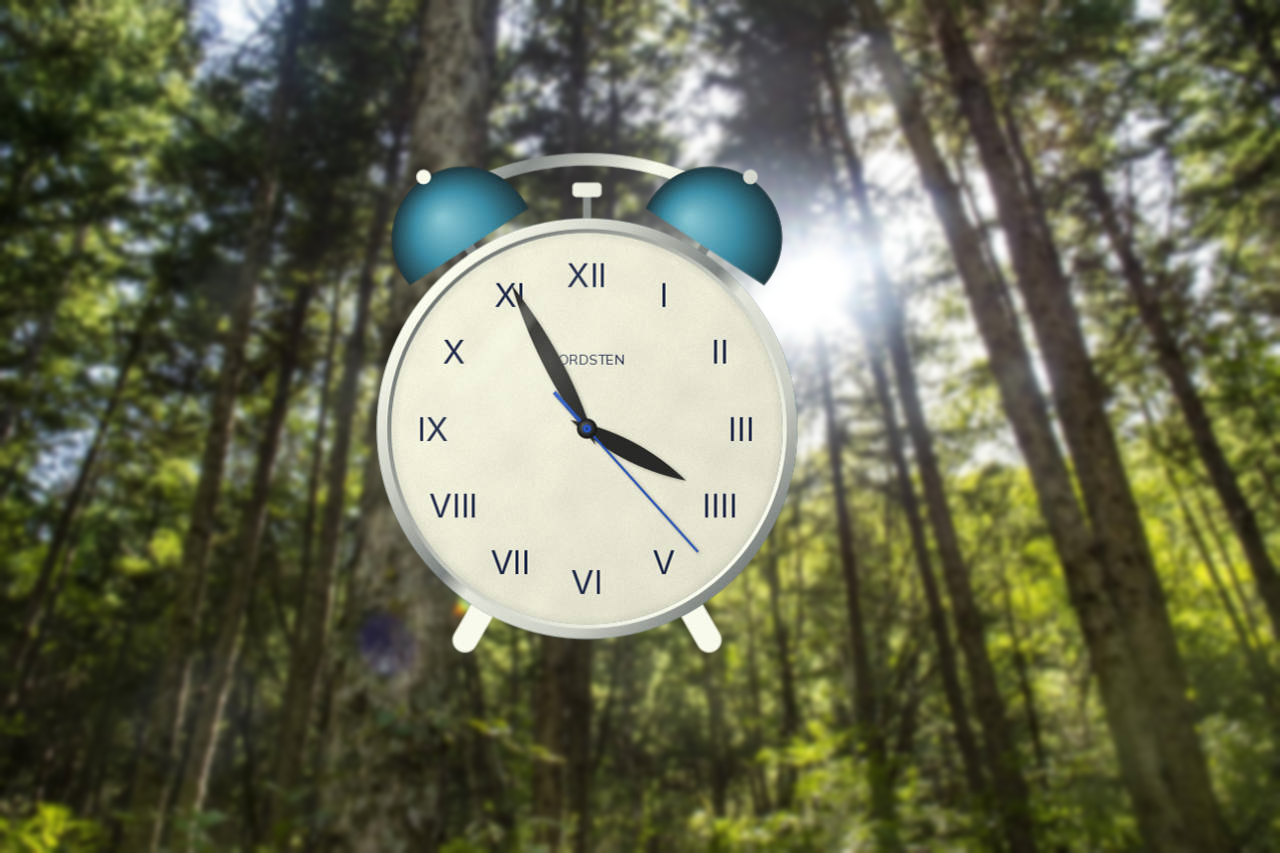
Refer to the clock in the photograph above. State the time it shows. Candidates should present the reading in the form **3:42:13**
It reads **3:55:23**
